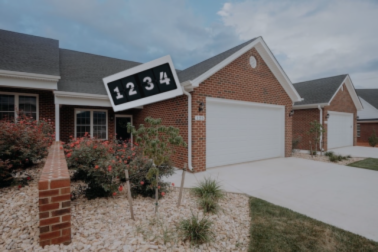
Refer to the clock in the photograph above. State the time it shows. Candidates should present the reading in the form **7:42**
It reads **12:34**
